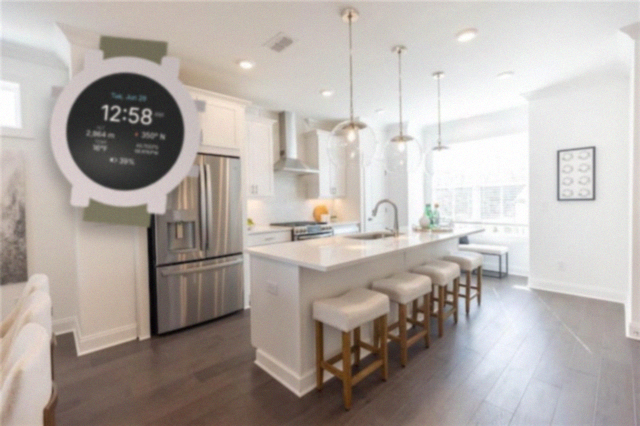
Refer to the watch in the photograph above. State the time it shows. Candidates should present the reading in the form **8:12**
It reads **12:58**
